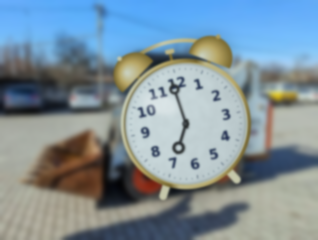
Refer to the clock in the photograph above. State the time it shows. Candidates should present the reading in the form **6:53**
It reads **6:59**
